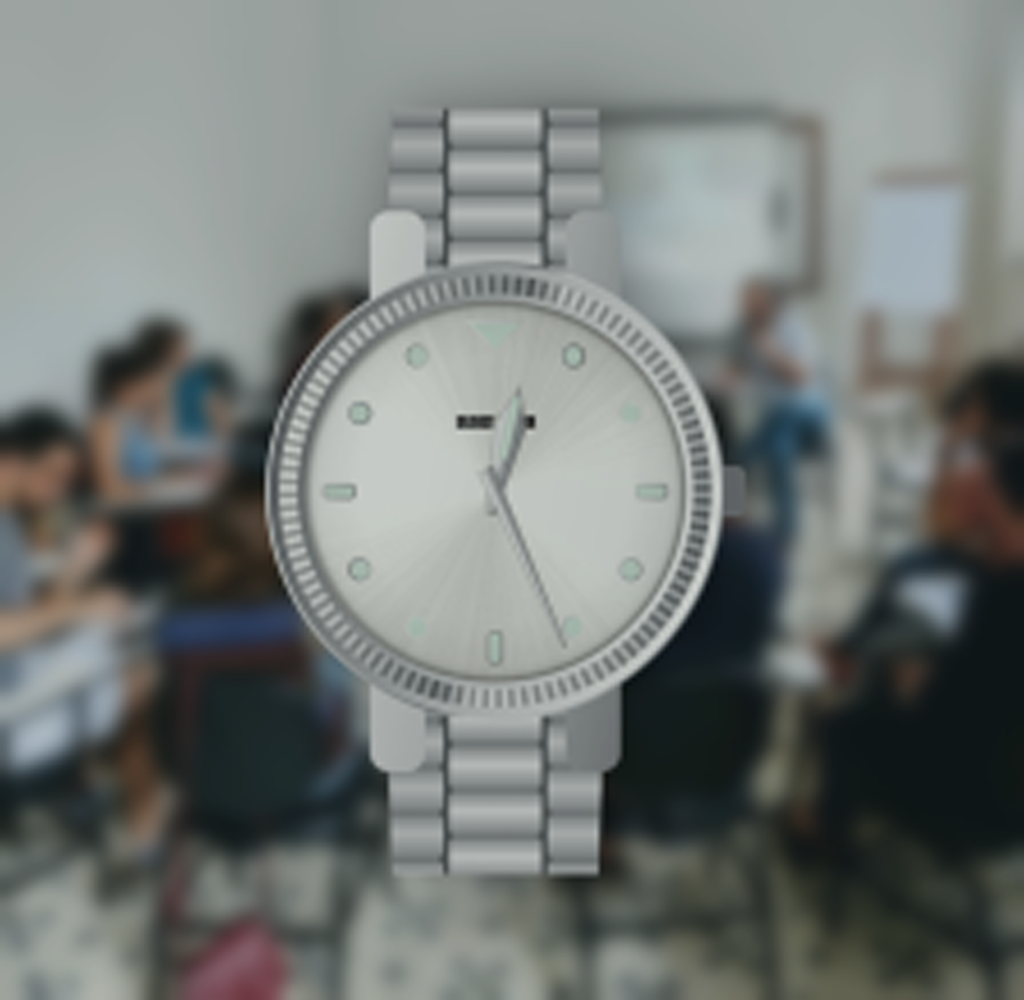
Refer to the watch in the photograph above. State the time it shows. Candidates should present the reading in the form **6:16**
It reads **12:26**
